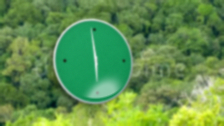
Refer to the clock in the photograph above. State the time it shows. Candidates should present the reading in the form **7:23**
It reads **5:59**
